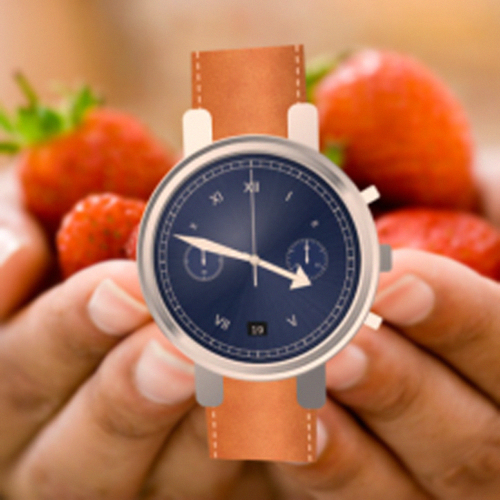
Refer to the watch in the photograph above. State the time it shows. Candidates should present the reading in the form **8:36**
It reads **3:48**
